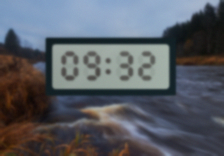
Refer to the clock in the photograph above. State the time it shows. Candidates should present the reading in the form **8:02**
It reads **9:32**
